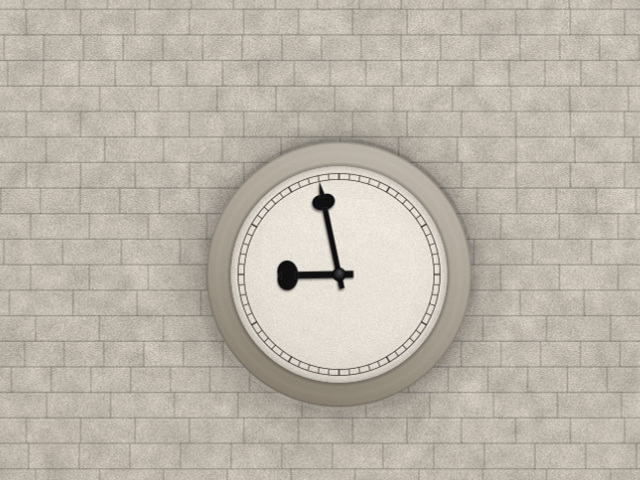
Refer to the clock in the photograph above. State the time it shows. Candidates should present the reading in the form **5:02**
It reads **8:58**
